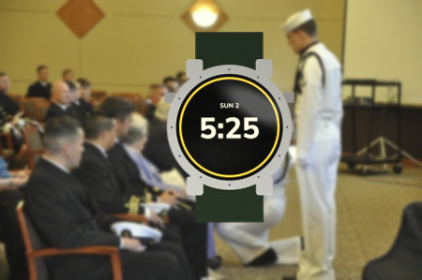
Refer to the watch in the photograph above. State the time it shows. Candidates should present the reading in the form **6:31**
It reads **5:25**
